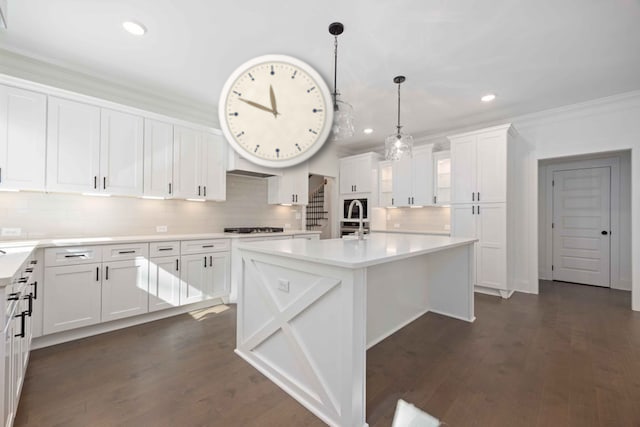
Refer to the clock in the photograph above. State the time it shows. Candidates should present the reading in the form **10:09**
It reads **11:49**
